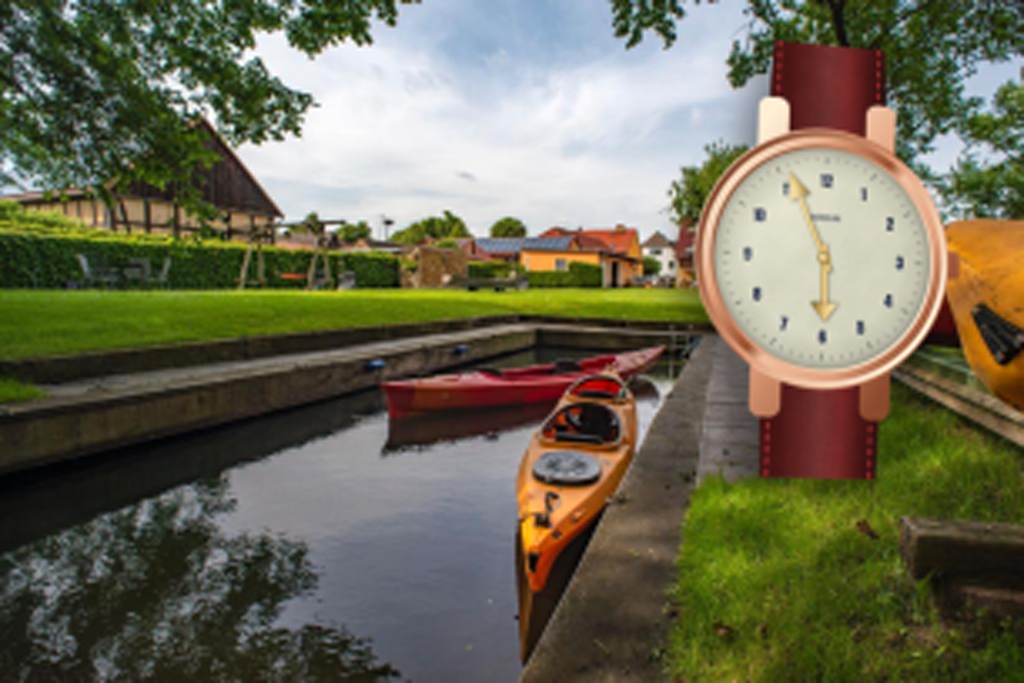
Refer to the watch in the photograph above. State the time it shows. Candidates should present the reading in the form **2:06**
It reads **5:56**
